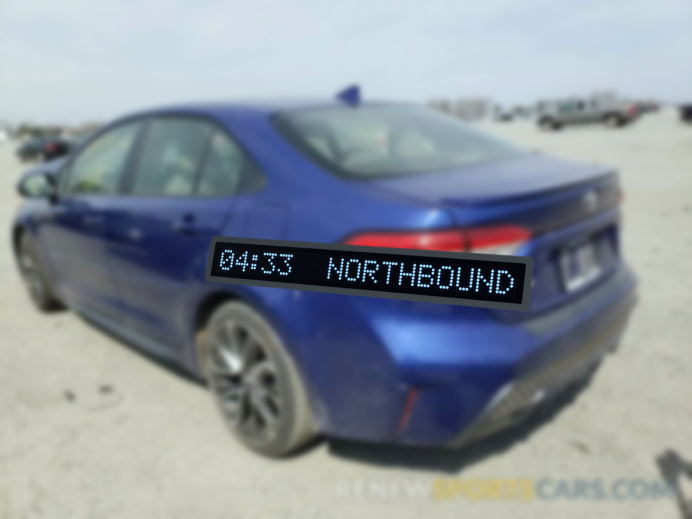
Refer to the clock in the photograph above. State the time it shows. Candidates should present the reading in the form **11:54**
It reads **4:33**
